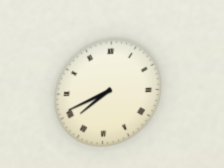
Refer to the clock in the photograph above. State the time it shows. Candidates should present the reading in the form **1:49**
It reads **7:41**
